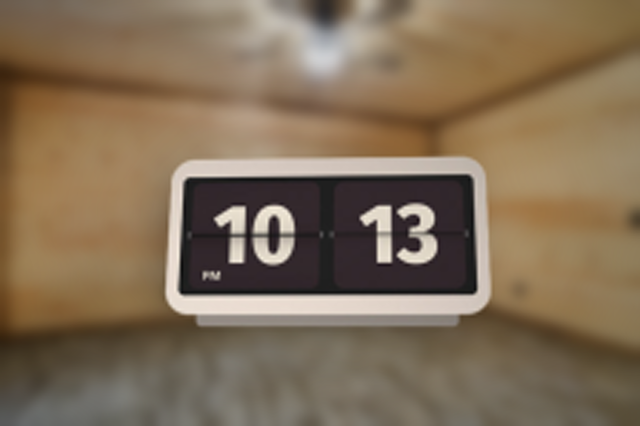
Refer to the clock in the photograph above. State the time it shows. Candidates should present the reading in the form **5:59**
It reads **10:13**
